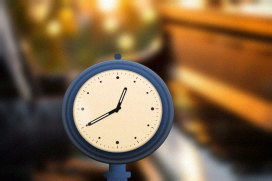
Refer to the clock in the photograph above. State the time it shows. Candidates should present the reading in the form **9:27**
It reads **12:40**
